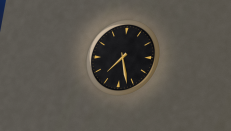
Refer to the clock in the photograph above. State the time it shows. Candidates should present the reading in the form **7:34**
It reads **7:27**
